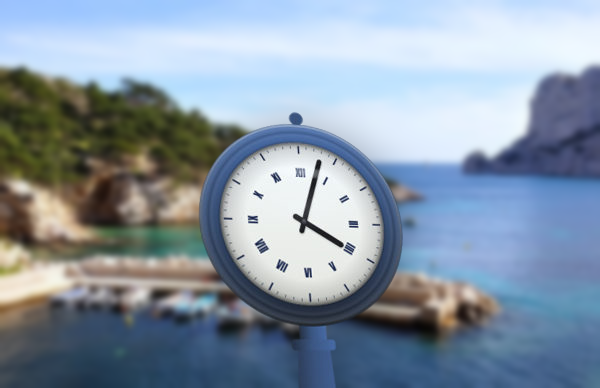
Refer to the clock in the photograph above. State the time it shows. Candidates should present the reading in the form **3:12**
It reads **4:03**
